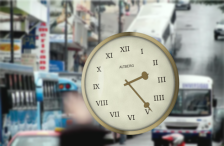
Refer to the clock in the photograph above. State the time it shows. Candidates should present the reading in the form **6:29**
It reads **2:24**
